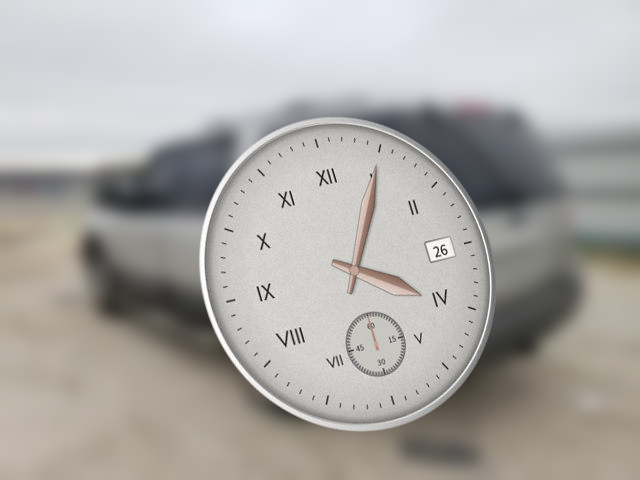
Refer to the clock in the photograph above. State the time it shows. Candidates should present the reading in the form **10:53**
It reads **4:05**
